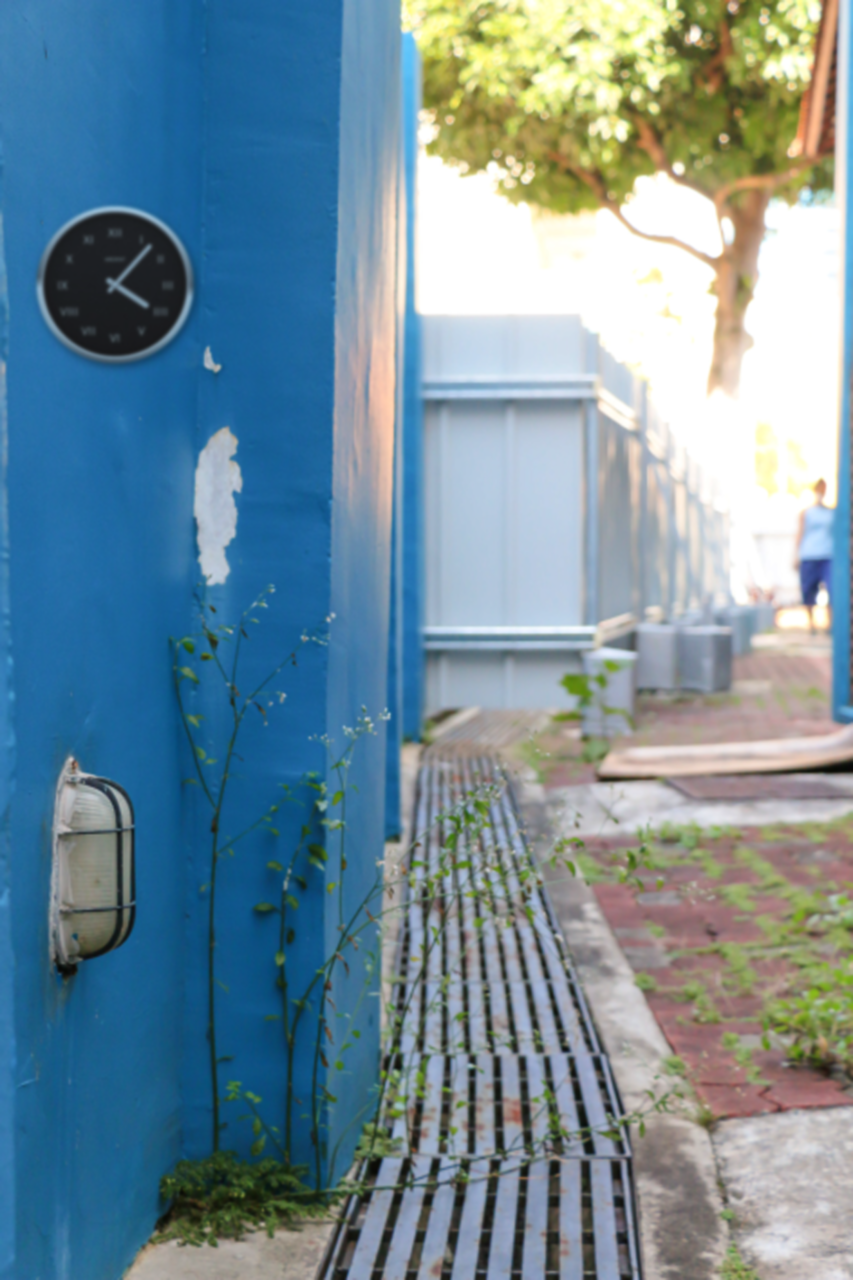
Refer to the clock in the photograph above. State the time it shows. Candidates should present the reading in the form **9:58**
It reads **4:07**
